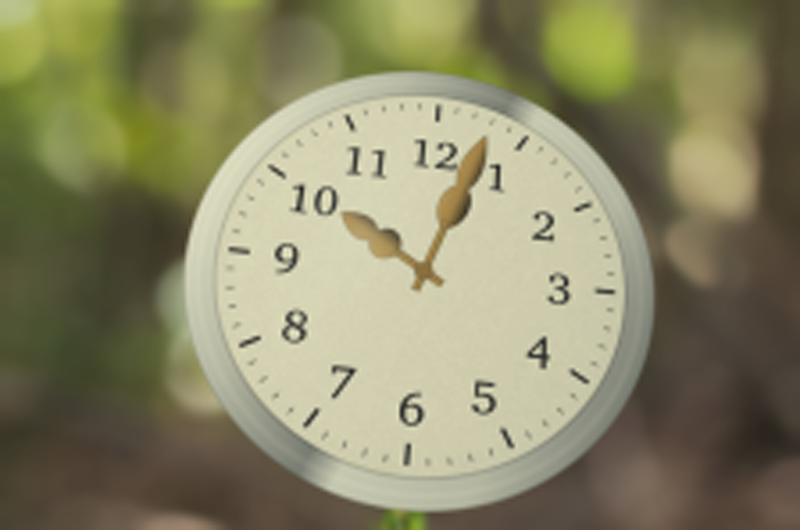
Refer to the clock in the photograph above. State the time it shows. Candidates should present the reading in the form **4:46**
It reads **10:03**
